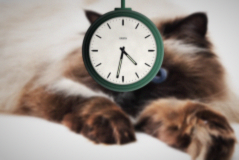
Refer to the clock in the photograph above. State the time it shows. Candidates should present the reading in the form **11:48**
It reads **4:32**
